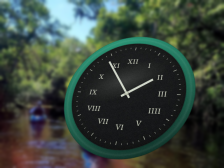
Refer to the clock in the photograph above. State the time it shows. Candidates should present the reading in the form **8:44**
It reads **1:54**
